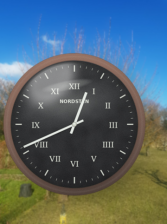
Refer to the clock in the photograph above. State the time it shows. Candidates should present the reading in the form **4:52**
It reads **12:41**
